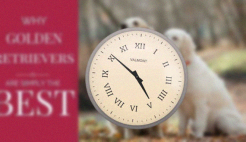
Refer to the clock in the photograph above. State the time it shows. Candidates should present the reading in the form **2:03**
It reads **4:51**
